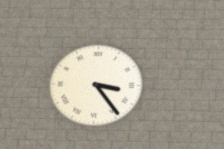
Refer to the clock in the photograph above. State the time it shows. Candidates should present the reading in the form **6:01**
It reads **3:24**
